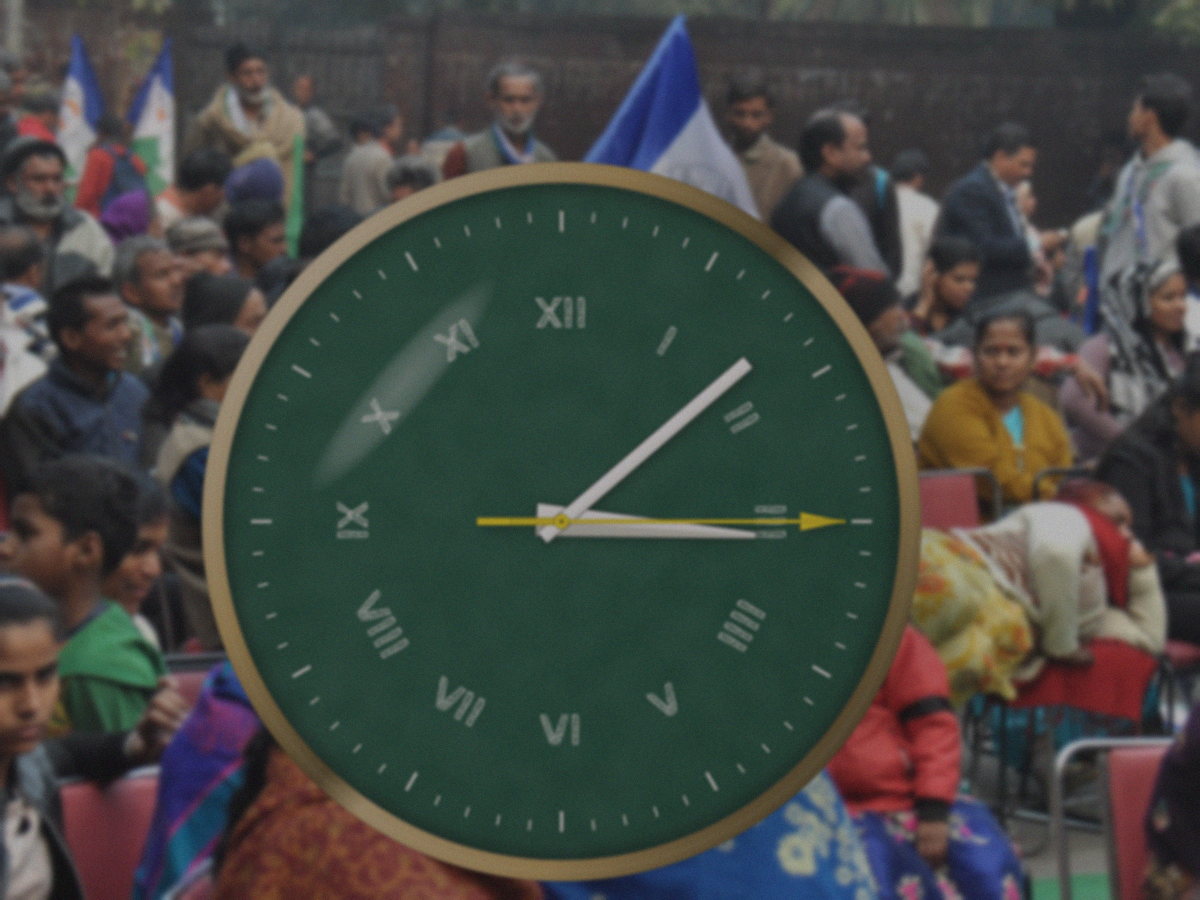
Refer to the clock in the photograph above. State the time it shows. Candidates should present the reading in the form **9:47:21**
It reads **3:08:15**
